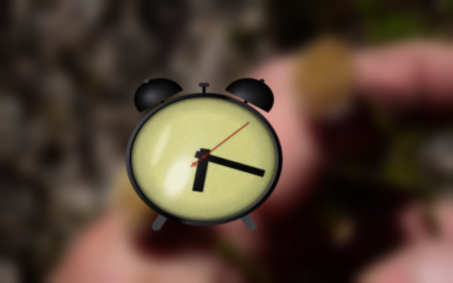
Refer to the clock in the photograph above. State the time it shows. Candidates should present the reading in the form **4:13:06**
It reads **6:18:08**
